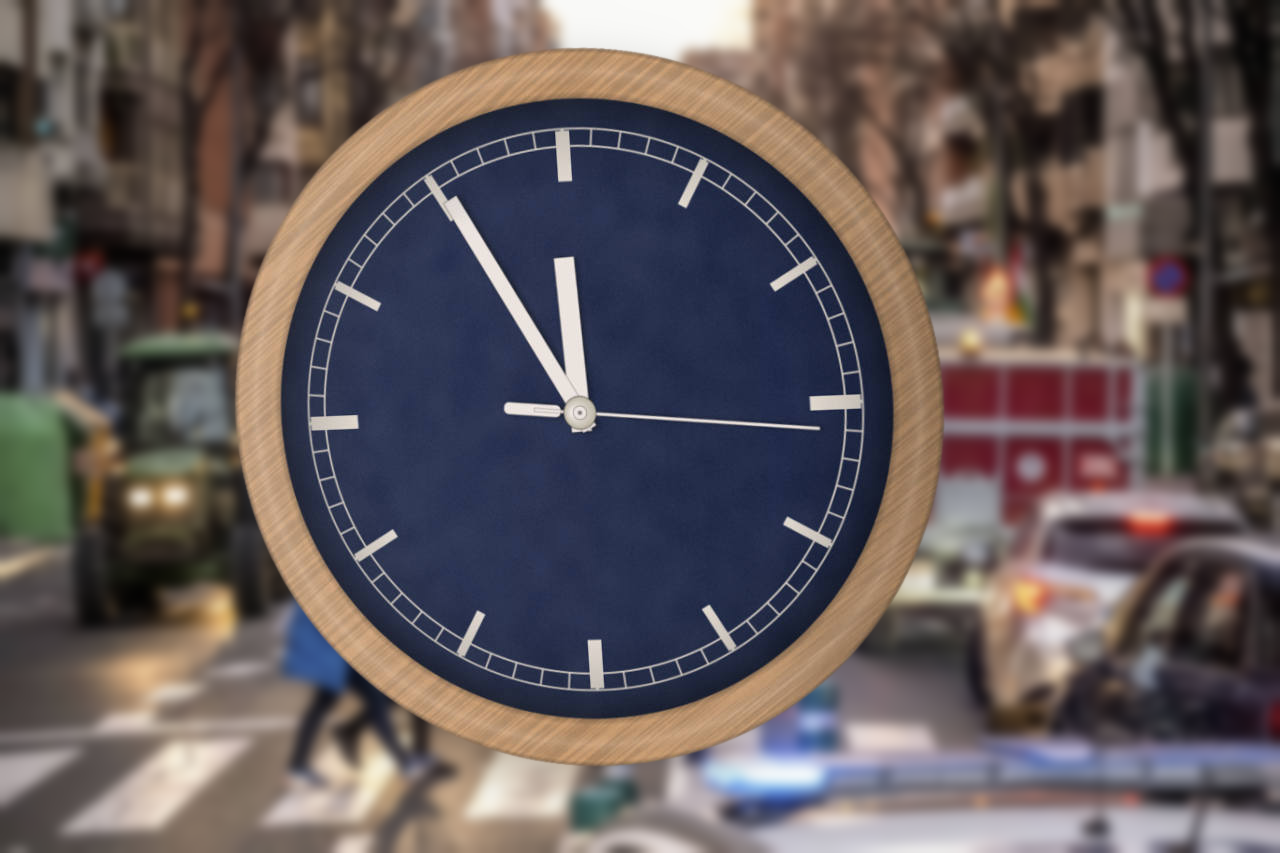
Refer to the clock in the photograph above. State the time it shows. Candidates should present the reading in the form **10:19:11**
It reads **11:55:16**
